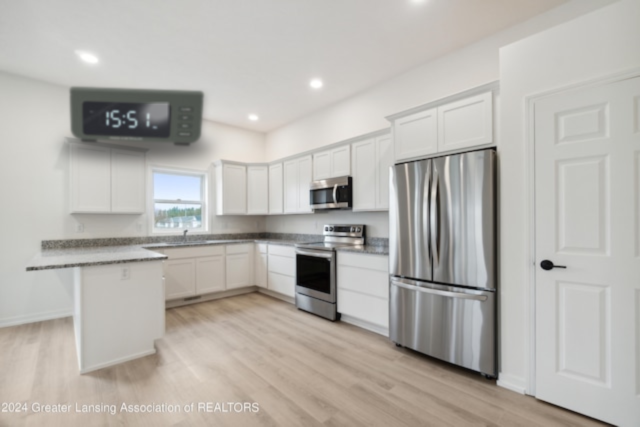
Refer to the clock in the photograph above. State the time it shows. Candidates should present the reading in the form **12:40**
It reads **15:51**
